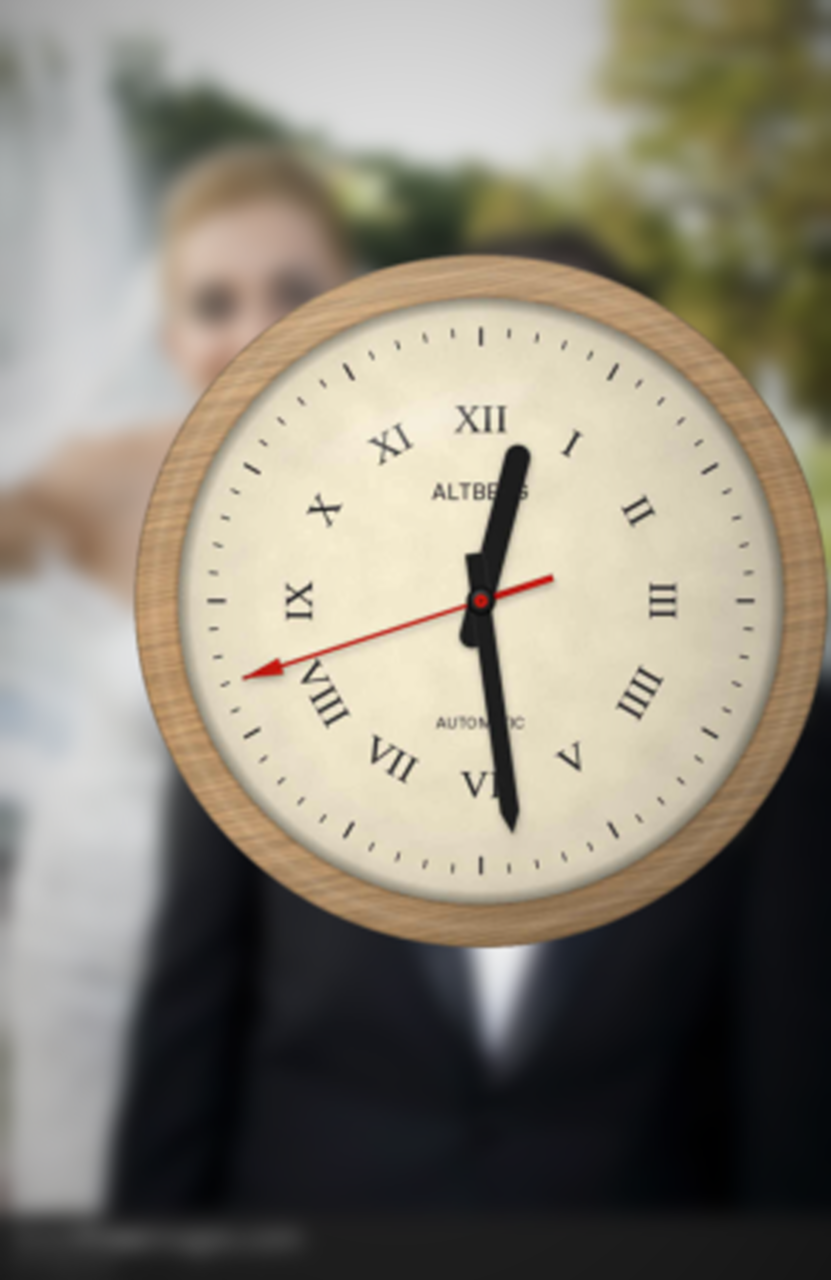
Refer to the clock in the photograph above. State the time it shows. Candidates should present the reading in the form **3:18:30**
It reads **12:28:42**
